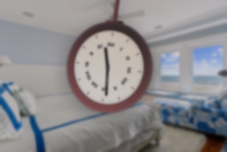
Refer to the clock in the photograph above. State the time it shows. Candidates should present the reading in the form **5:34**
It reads **11:29**
